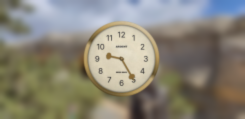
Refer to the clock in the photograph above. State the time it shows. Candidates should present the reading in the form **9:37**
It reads **9:25**
